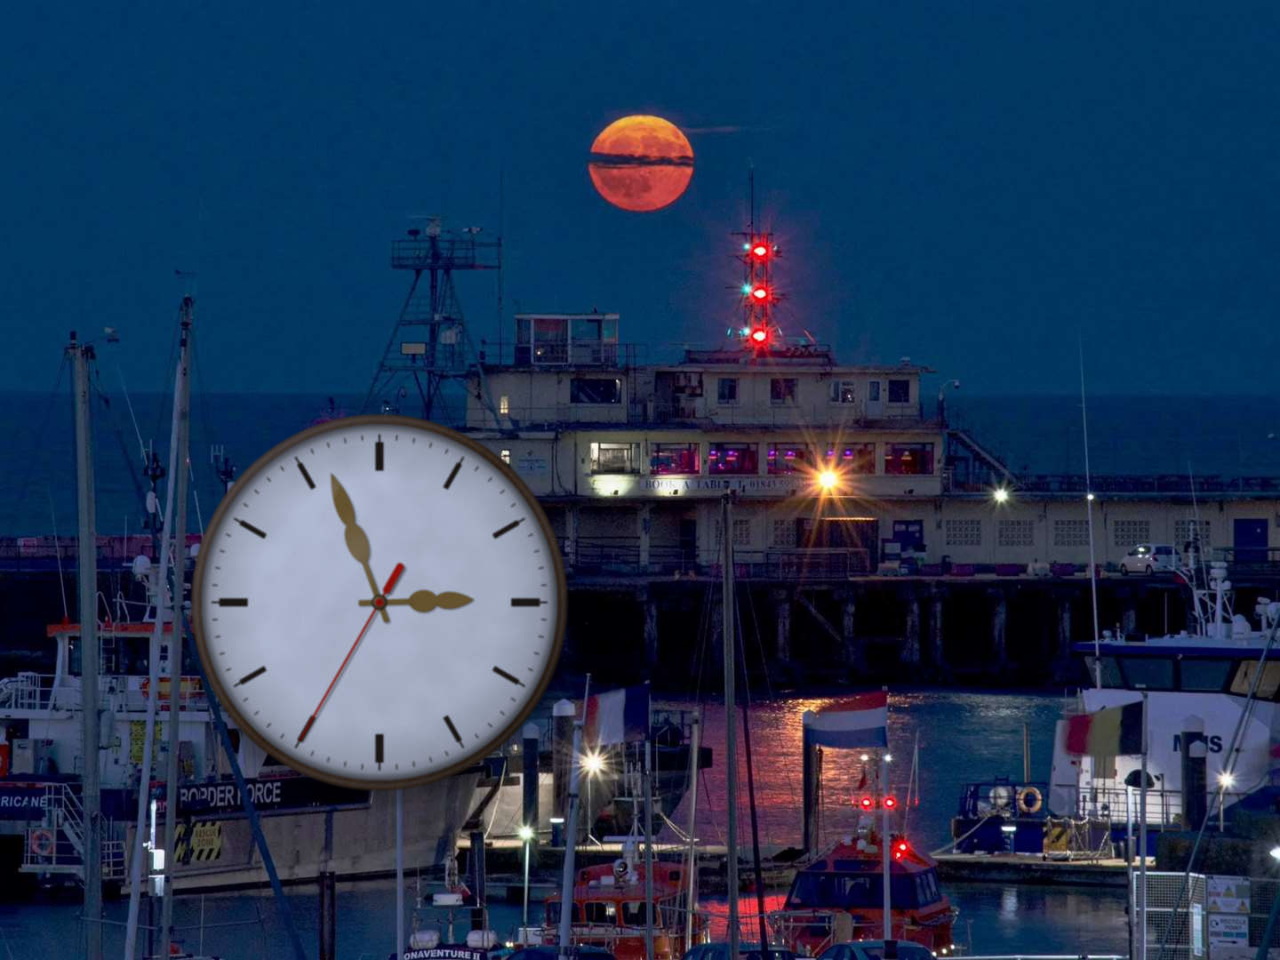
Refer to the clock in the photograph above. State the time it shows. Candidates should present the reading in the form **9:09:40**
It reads **2:56:35**
